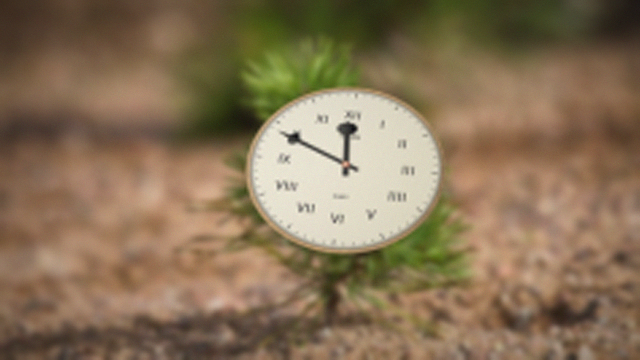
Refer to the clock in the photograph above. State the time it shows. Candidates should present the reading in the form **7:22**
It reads **11:49**
